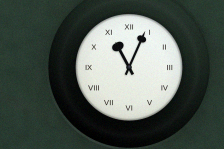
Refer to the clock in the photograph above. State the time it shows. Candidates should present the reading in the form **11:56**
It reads **11:04**
